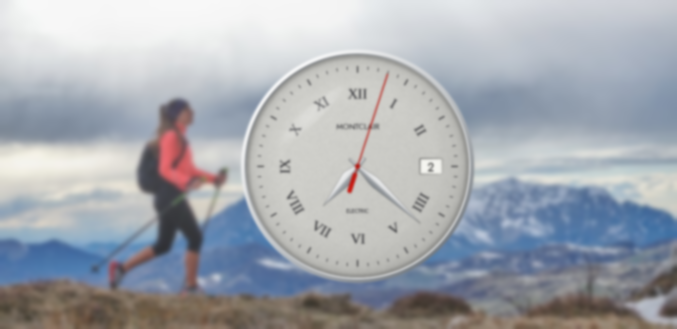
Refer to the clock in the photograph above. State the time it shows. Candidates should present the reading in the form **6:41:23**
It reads **7:22:03**
